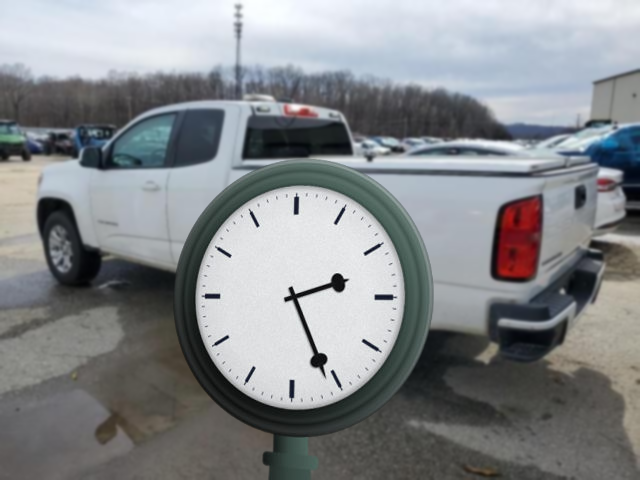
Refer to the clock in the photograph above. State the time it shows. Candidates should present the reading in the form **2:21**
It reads **2:26**
